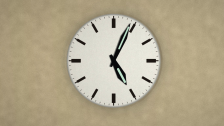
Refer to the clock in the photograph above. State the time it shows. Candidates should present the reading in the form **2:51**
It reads **5:04**
